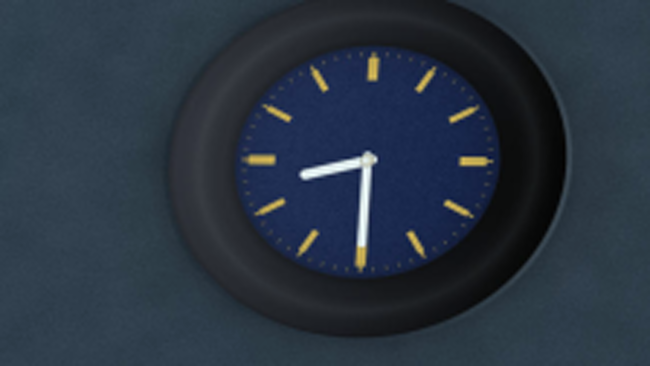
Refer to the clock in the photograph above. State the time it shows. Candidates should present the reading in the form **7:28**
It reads **8:30**
